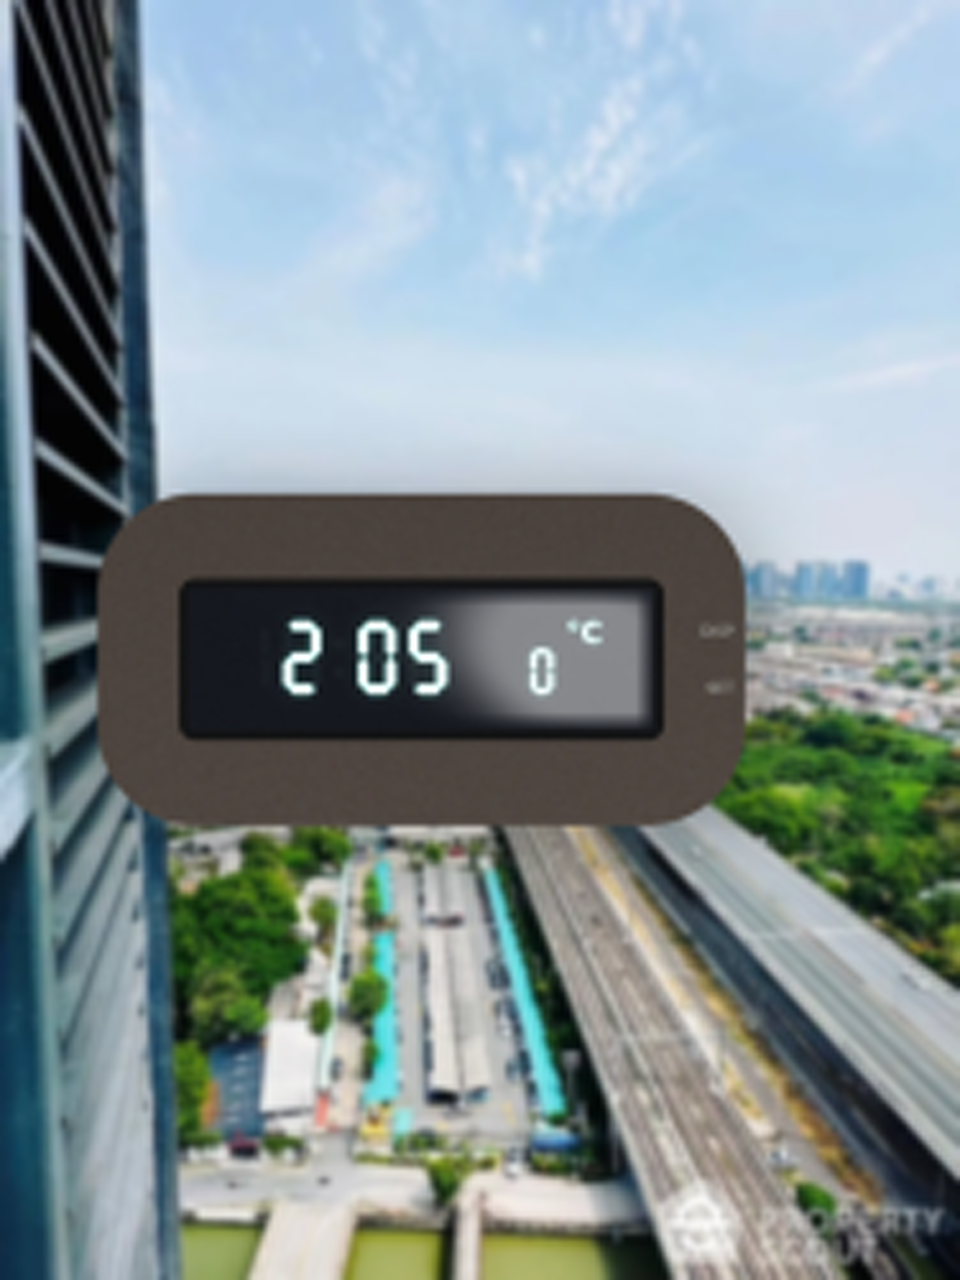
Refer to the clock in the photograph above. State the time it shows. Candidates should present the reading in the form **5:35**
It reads **2:05**
